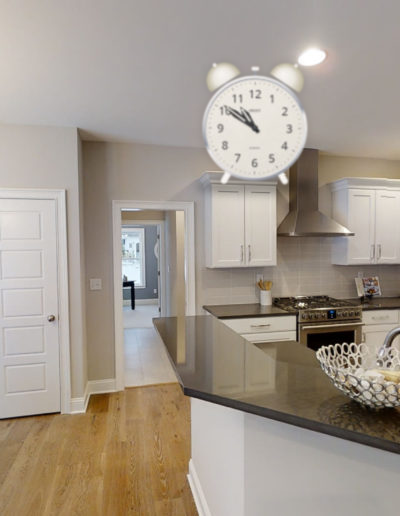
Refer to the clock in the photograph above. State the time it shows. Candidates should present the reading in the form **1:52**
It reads **10:51**
